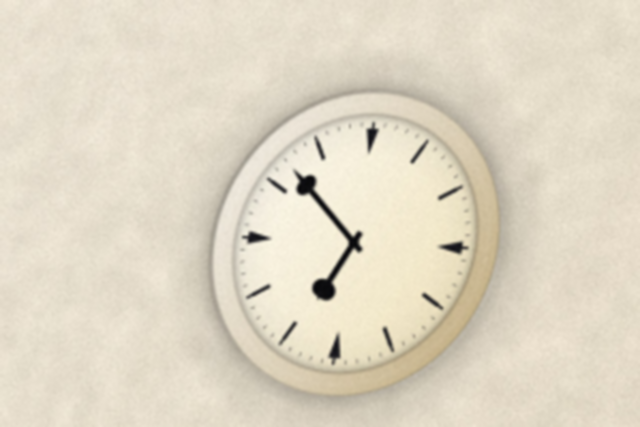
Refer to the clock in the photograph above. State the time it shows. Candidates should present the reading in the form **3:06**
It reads **6:52**
